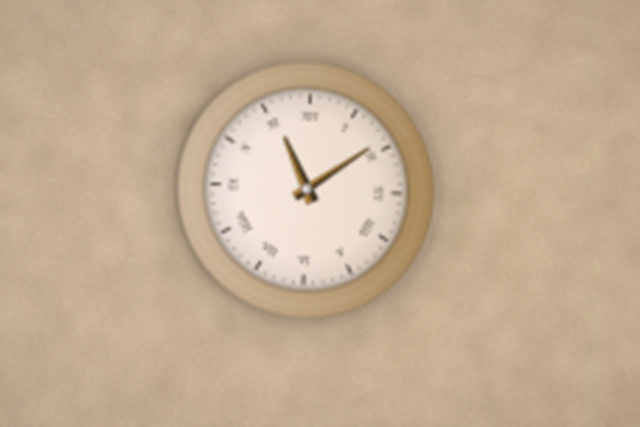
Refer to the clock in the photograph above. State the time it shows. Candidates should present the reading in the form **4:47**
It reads **11:09**
